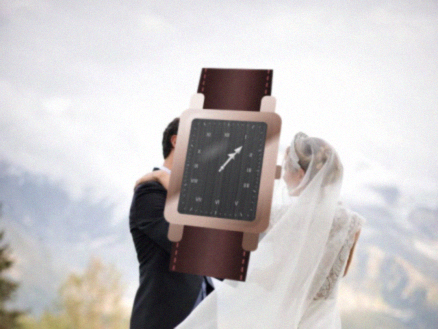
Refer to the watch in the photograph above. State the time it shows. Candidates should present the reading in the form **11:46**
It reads **1:06**
